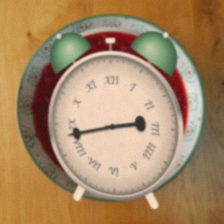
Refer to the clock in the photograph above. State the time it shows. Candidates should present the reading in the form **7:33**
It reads **2:43**
